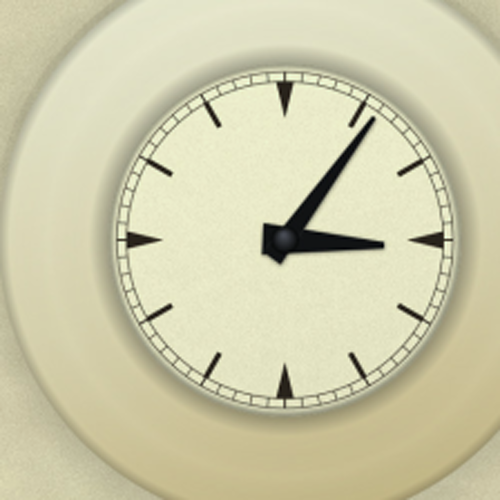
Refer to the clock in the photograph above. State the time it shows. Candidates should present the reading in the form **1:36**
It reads **3:06**
